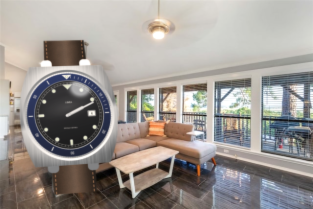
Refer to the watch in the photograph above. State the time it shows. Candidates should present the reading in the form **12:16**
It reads **2:11**
